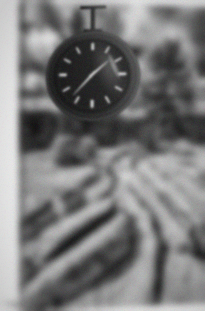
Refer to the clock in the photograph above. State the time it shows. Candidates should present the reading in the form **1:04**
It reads **1:37**
